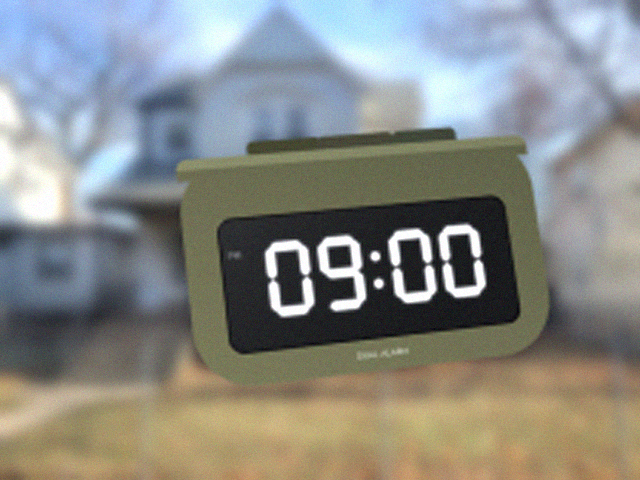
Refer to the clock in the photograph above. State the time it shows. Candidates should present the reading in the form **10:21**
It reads **9:00**
